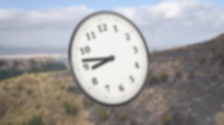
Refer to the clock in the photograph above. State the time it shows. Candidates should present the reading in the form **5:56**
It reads **8:47**
